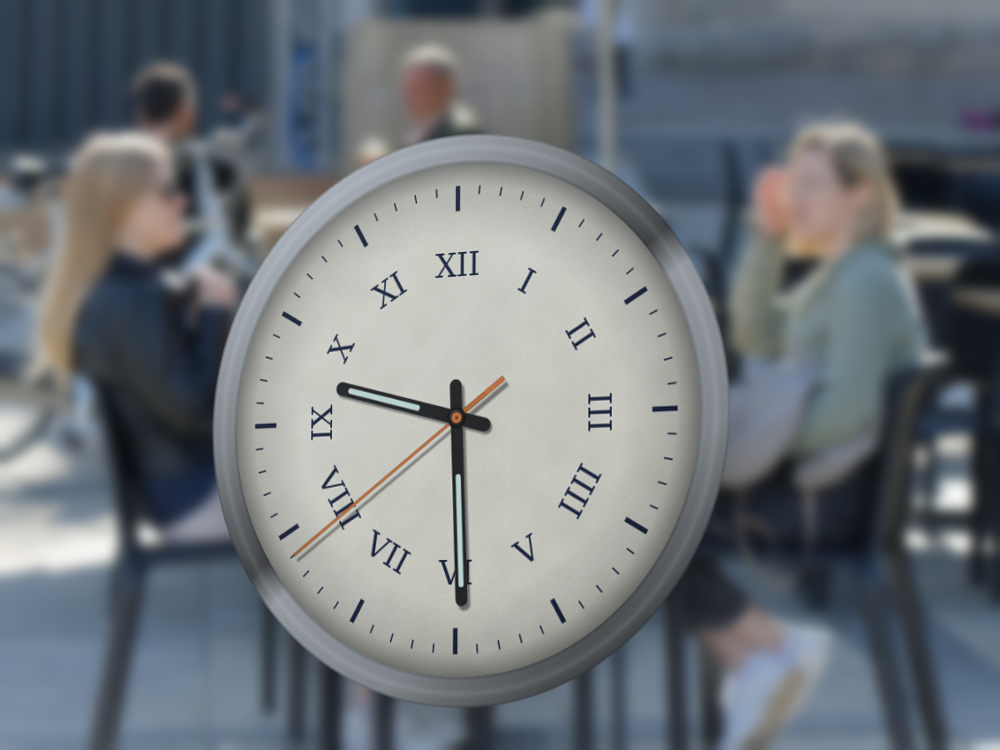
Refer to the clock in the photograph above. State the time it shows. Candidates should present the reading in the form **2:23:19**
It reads **9:29:39**
